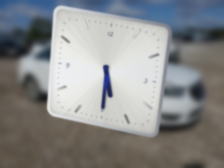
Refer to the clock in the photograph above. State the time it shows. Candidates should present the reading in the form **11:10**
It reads **5:30**
